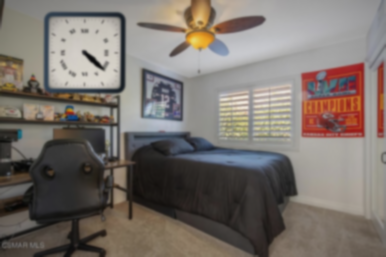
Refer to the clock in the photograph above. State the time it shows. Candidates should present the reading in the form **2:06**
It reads **4:22**
